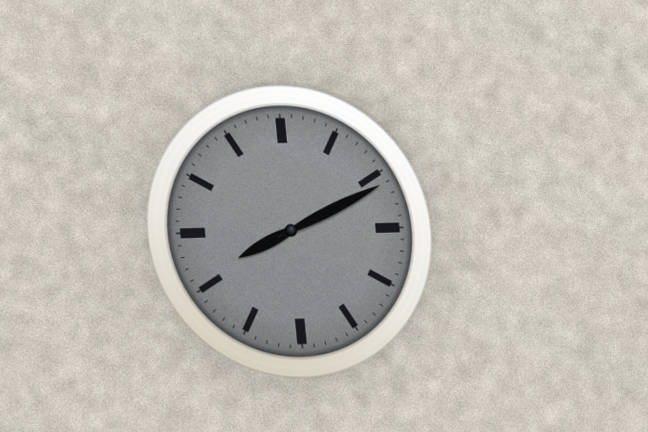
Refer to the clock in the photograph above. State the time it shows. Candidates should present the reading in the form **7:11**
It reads **8:11**
